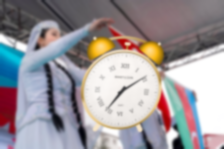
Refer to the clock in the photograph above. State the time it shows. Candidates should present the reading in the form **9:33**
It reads **7:09**
